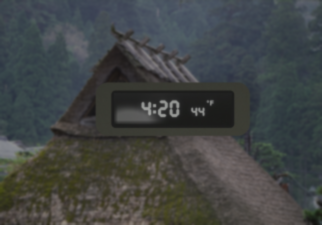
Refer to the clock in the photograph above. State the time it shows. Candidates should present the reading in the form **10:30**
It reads **4:20**
